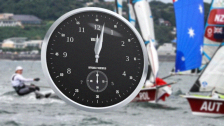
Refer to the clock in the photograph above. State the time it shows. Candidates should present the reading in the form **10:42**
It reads **12:02**
